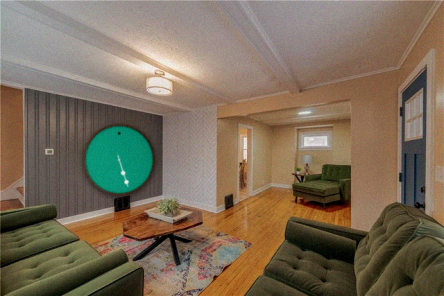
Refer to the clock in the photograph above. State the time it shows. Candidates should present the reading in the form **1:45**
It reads **5:27**
